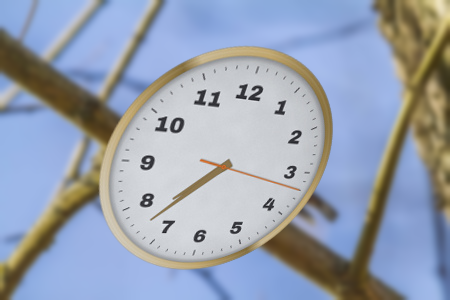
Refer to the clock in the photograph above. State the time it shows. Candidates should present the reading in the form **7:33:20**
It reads **7:37:17**
